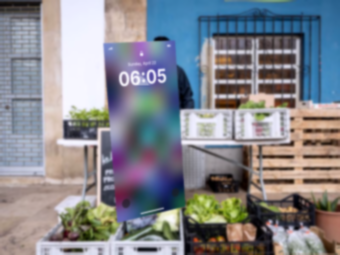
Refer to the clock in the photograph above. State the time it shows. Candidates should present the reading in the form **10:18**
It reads **6:05**
